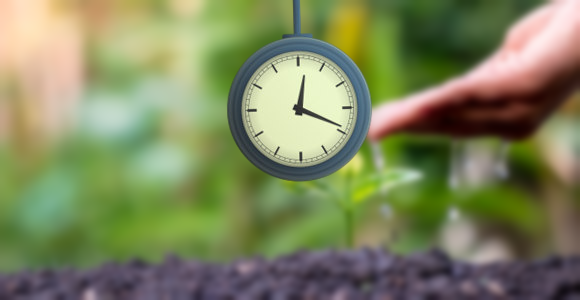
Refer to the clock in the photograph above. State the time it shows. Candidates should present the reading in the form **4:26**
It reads **12:19**
